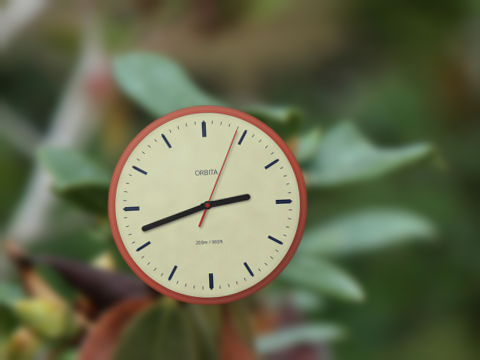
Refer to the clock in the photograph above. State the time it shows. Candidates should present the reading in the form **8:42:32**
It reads **2:42:04**
